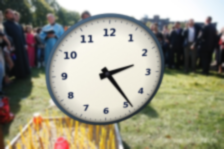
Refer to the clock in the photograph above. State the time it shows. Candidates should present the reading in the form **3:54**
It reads **2:24**
